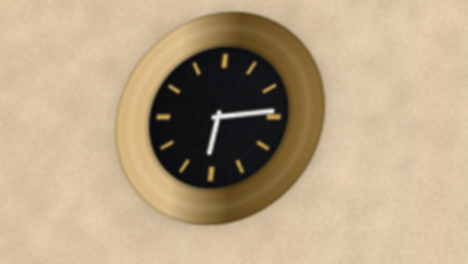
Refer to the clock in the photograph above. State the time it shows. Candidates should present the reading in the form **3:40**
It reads **6:14**
